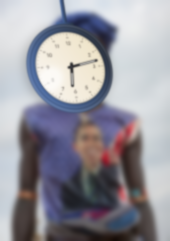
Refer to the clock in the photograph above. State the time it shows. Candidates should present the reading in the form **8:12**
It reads **6:13**
